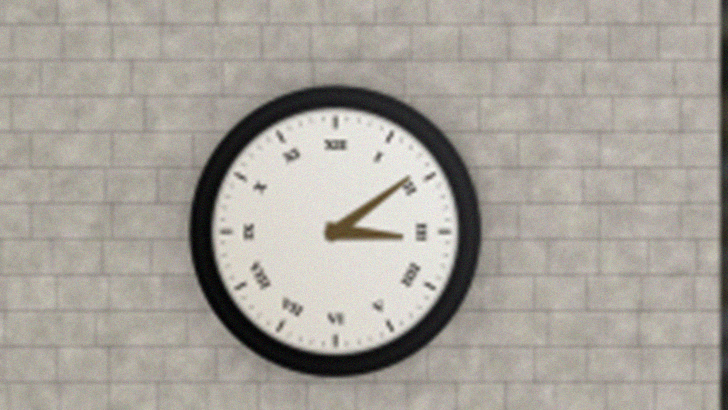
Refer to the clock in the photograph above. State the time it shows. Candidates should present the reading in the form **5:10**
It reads **3:09**
